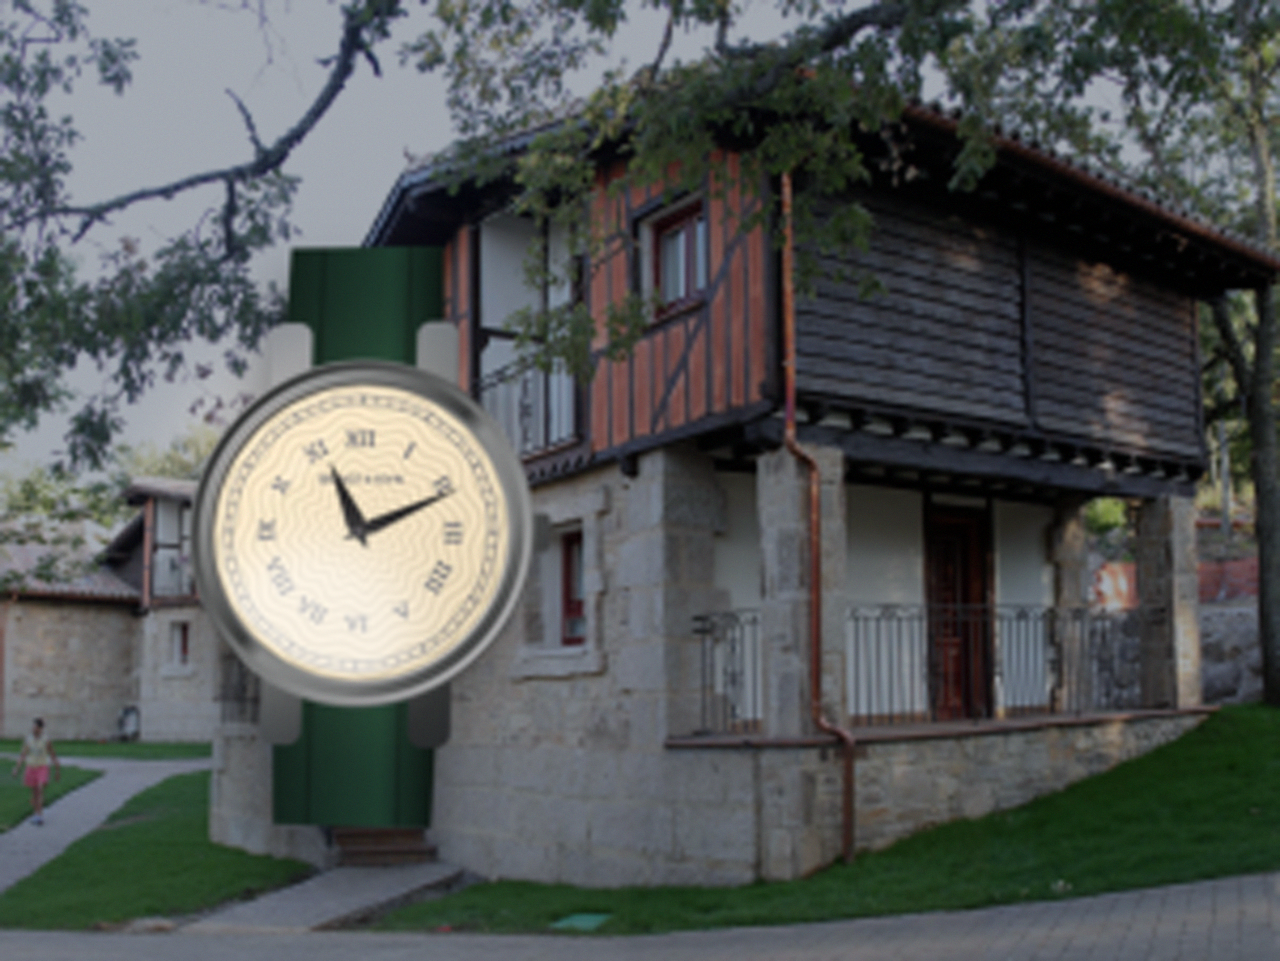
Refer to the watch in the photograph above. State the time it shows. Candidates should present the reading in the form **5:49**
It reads **11:11**
